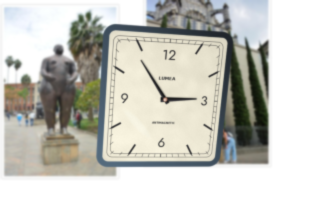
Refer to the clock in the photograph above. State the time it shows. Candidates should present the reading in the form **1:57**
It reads **2:54**
